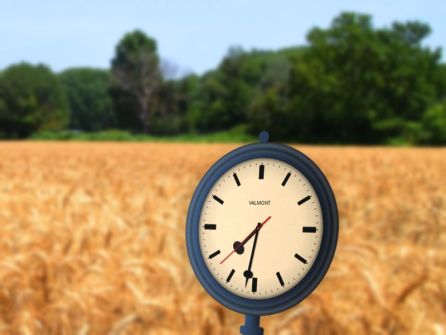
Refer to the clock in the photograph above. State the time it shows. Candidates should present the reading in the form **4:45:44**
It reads **7:31:38**
